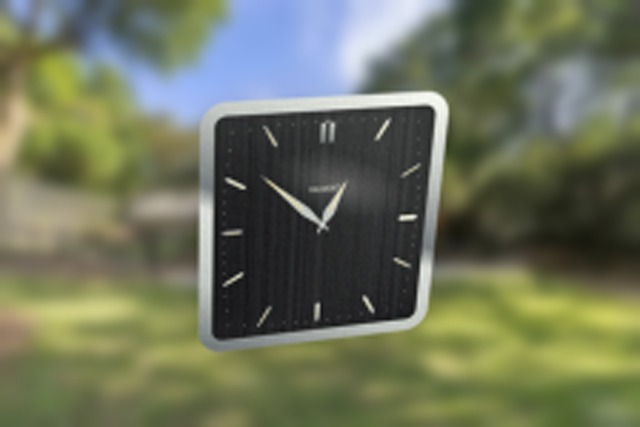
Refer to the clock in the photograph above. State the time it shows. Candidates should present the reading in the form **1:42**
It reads **12:52**
